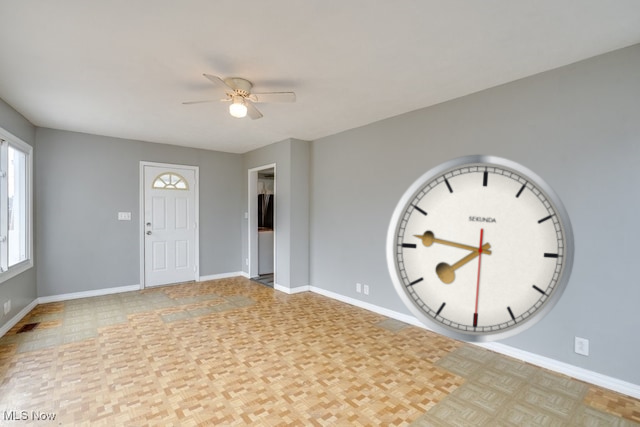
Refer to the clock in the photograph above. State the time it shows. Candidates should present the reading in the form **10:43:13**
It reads **7:46:30**
